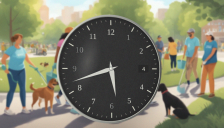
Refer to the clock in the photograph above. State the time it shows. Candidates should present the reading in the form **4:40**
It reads **5:42**
